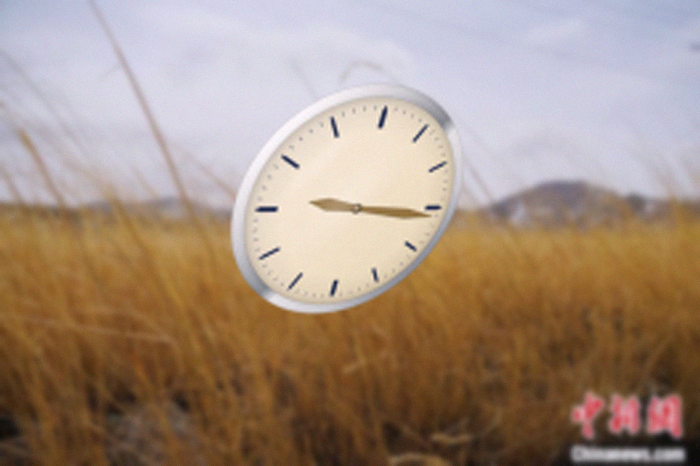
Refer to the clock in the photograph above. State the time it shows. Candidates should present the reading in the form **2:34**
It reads **9:16**
